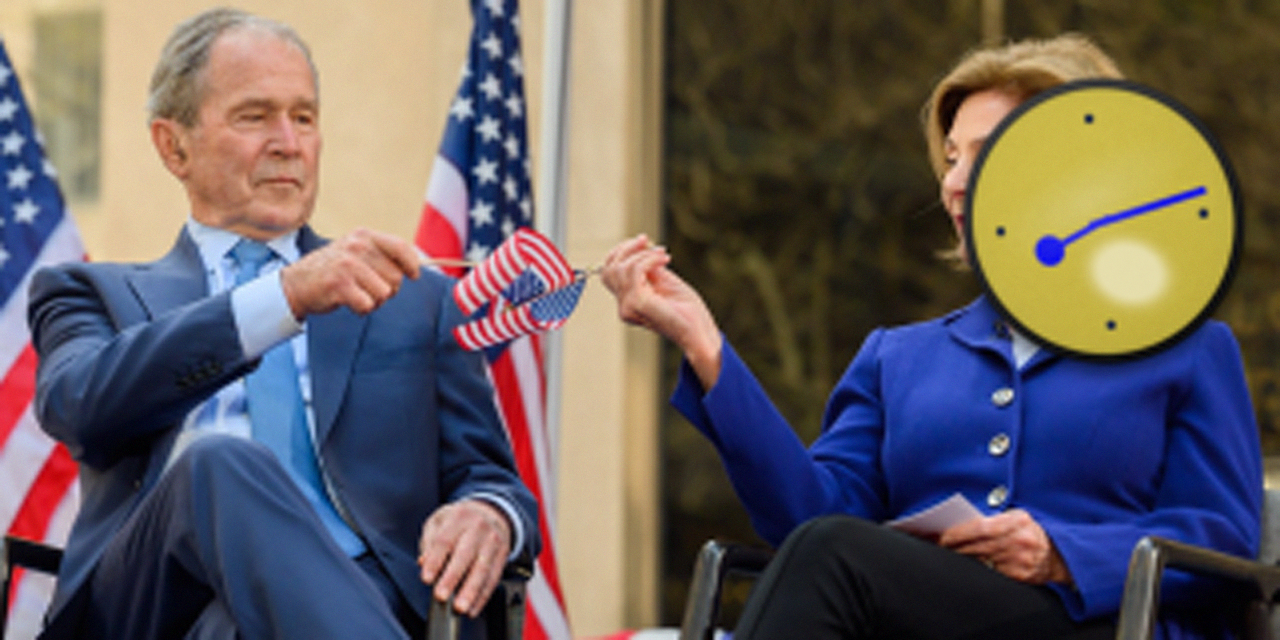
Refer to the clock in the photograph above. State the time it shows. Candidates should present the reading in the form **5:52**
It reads **8:13**
